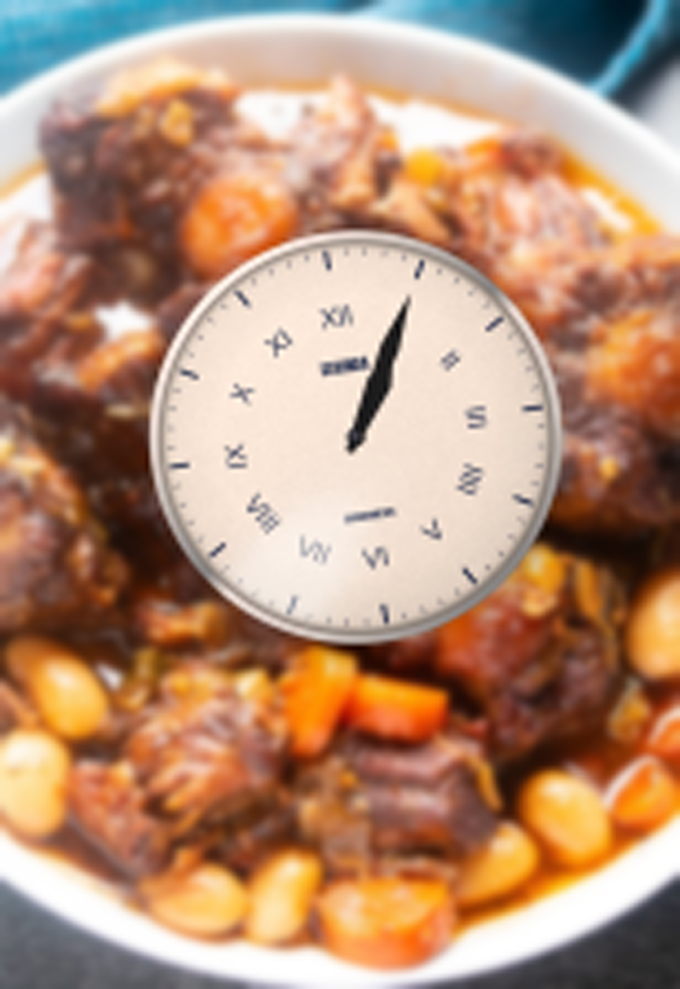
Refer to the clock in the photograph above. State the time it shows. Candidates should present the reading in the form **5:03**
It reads **1:05**
